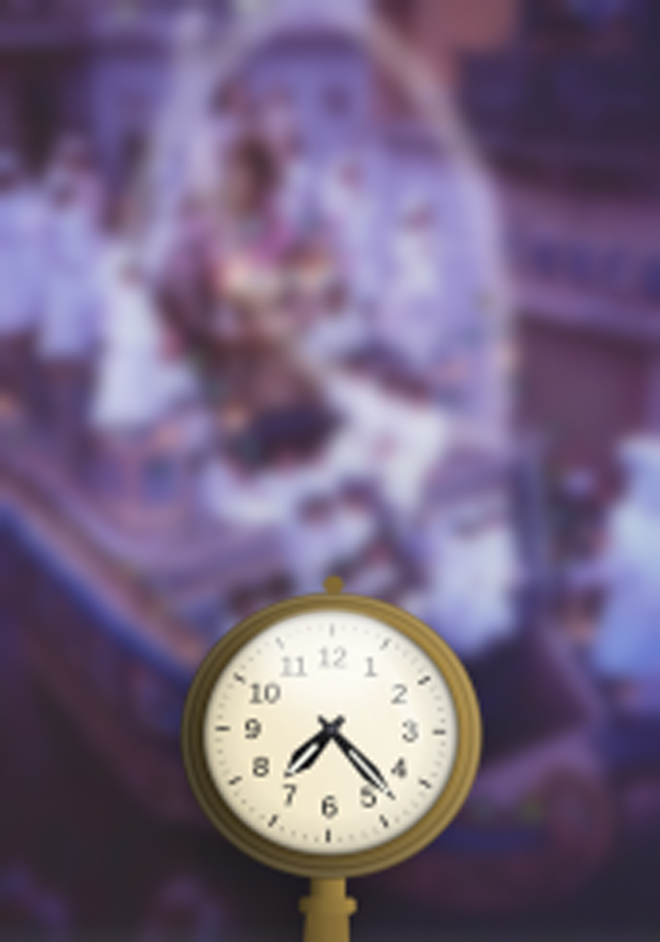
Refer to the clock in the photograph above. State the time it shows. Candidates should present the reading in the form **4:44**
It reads **7:23**
